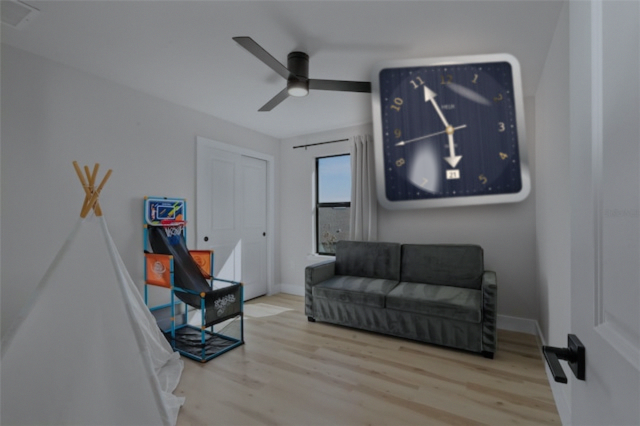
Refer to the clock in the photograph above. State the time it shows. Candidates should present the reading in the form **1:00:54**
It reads **5:55:43**
